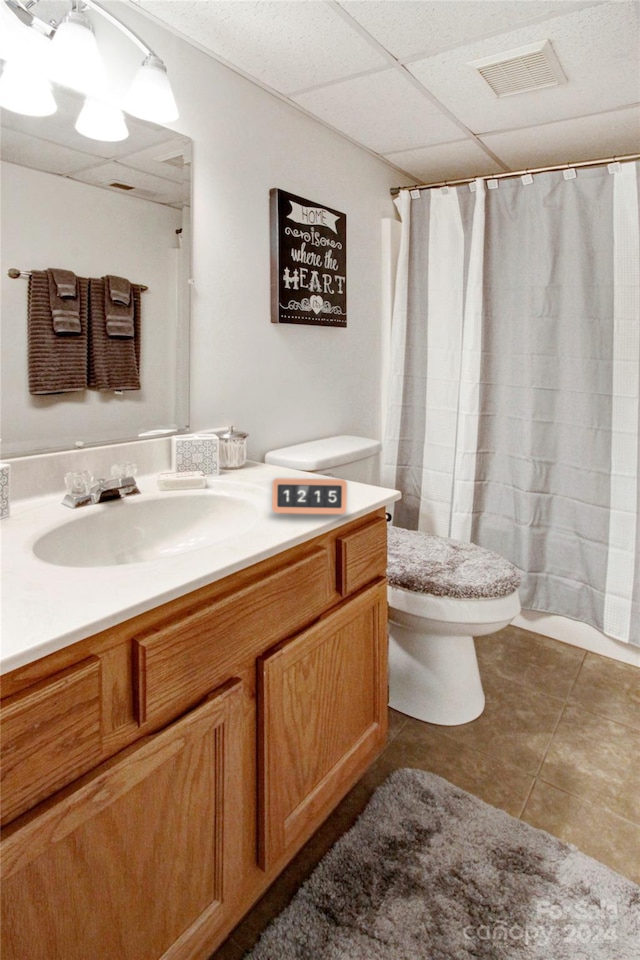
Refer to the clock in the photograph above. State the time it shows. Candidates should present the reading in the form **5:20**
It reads **12:15**
